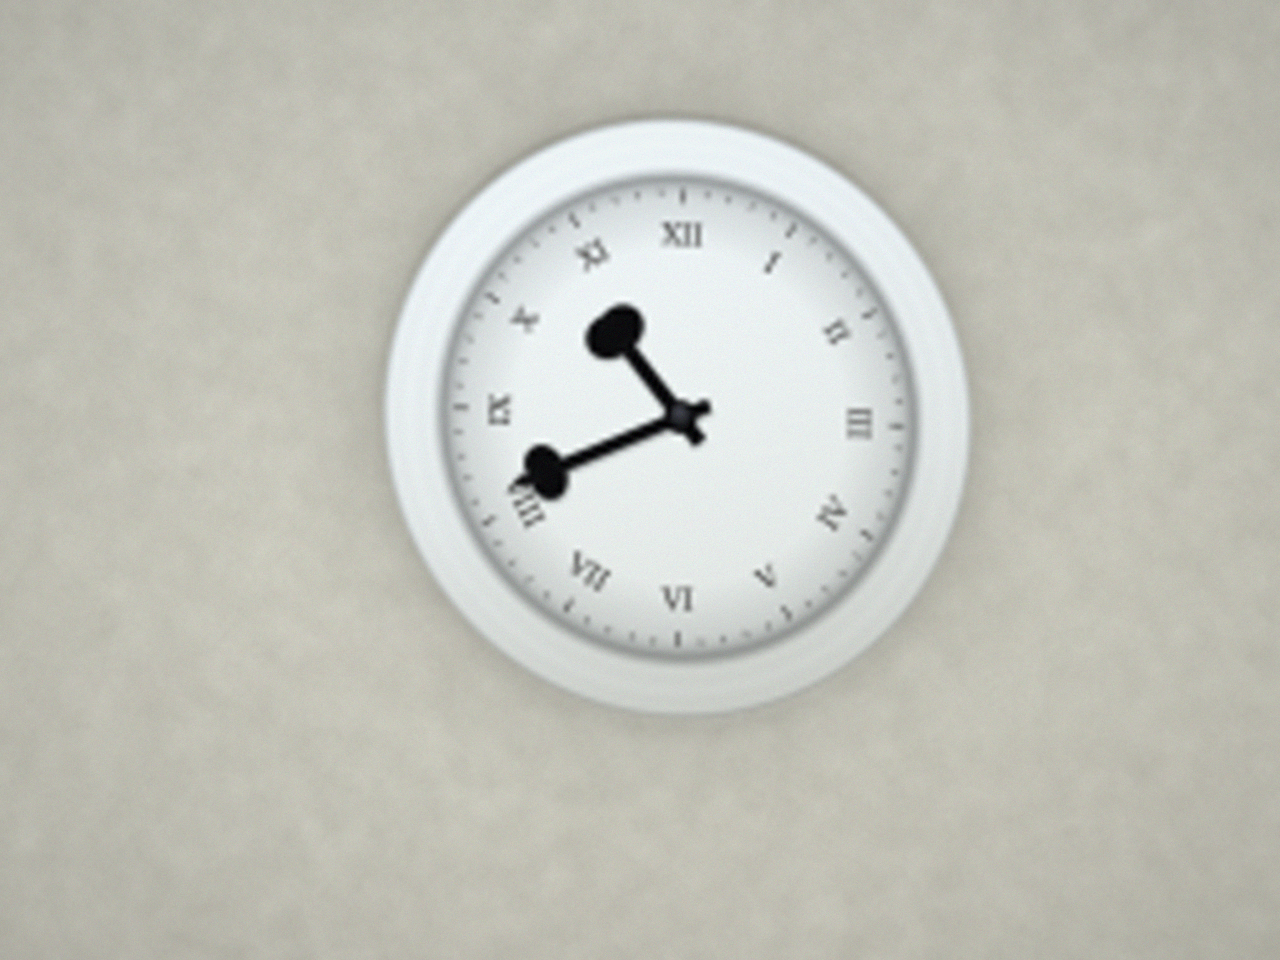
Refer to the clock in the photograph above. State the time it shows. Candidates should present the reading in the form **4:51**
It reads **10:41**
